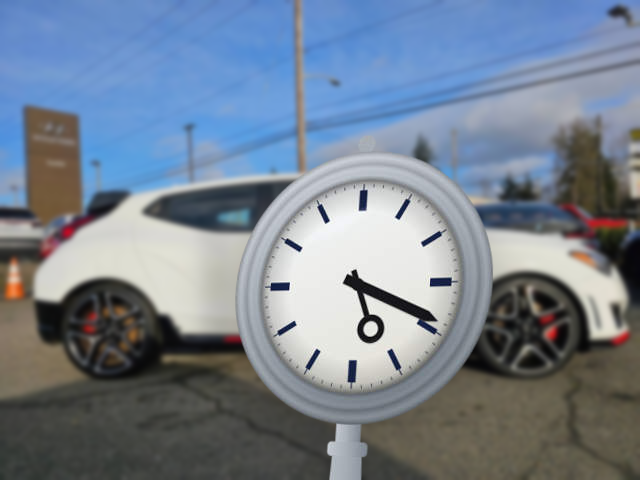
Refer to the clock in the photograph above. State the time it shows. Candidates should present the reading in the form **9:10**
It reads **5:19**
